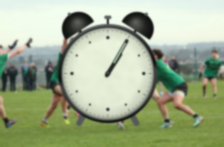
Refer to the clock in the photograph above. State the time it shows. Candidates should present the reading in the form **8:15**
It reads **1:05**
